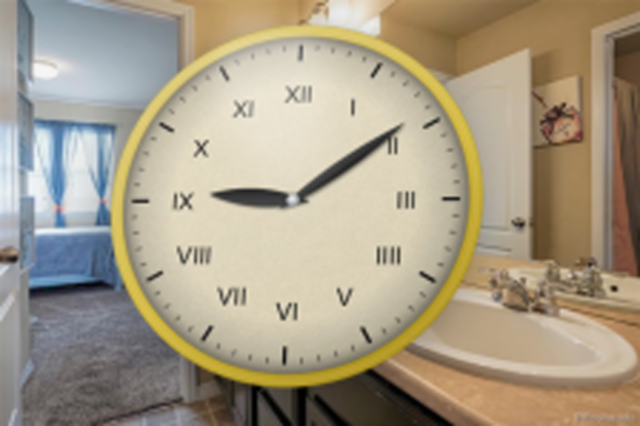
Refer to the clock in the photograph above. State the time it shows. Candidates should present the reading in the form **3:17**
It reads **9:09**
